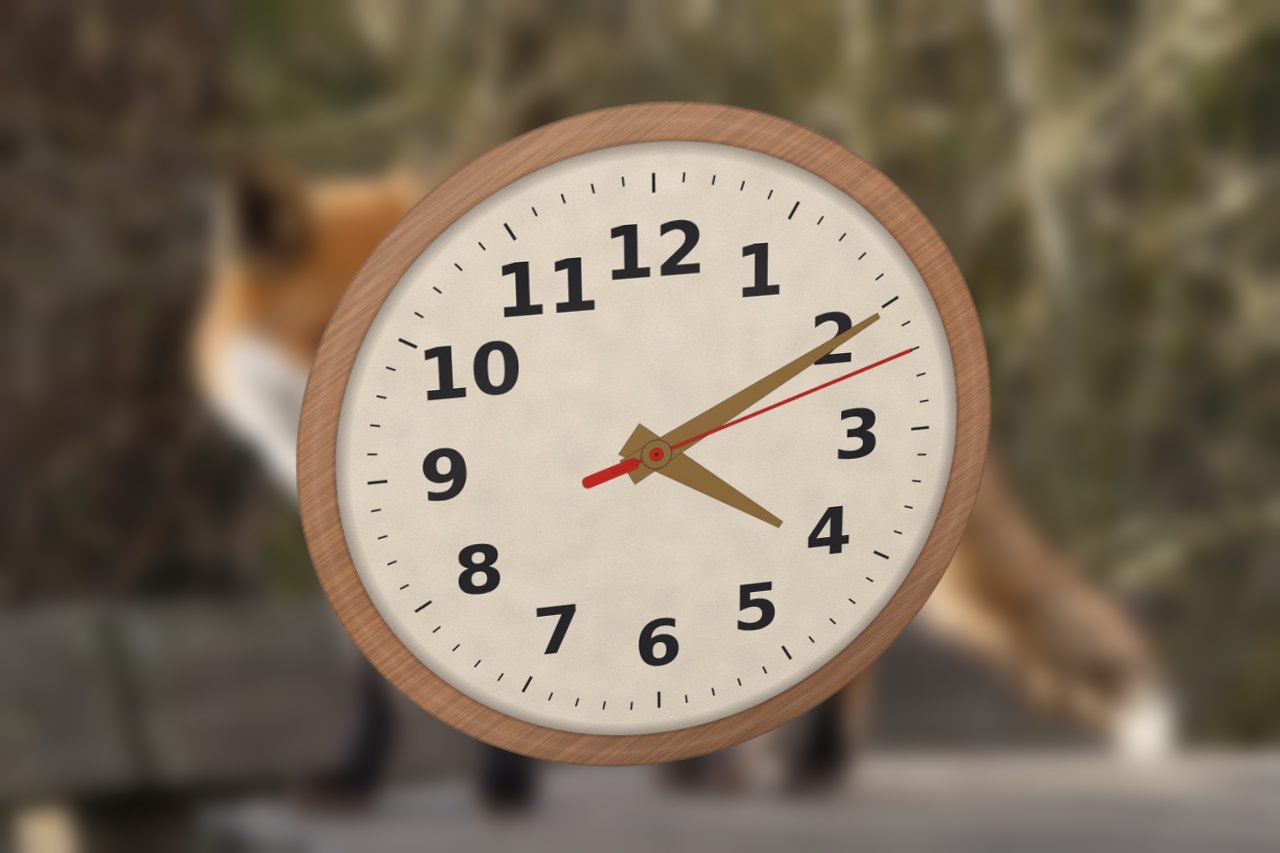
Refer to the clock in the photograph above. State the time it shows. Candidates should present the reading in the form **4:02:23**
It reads **4:10:12**
